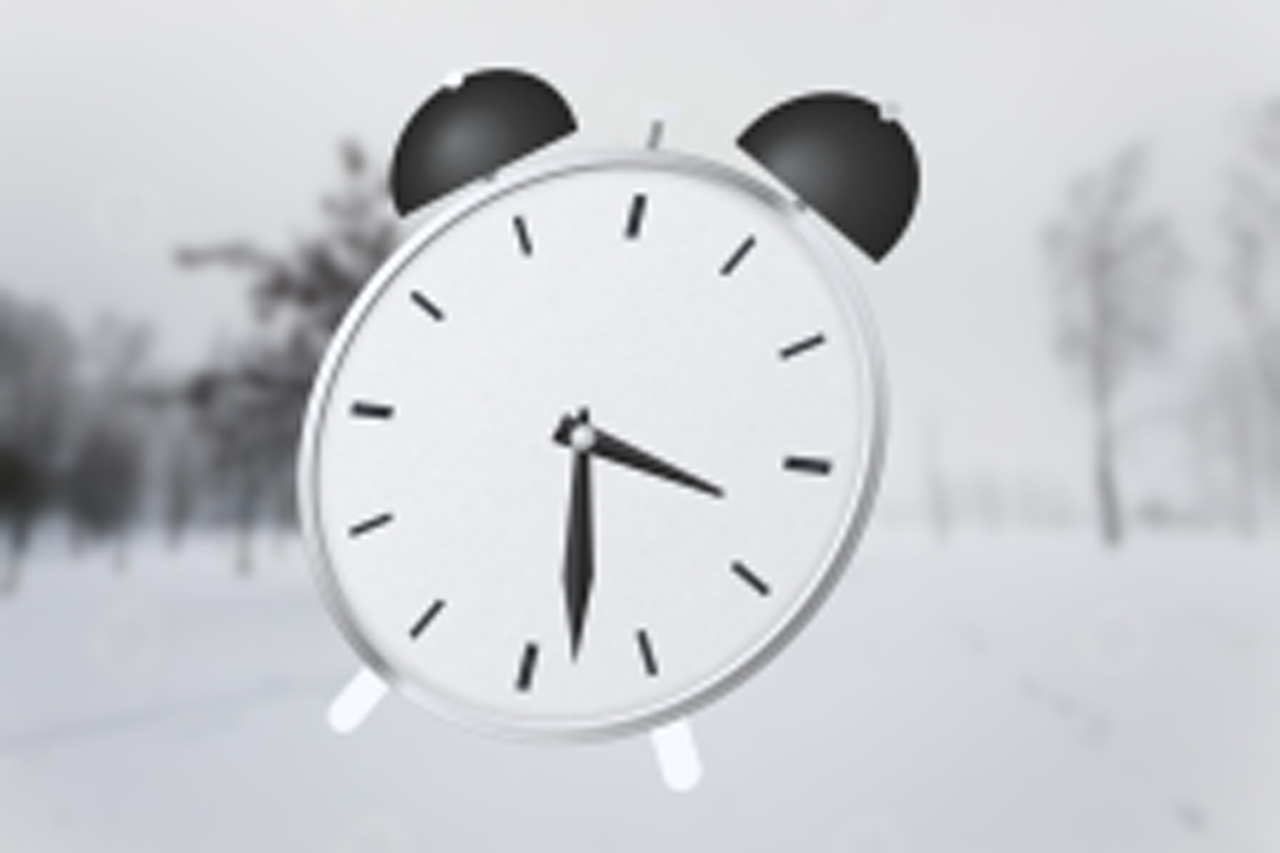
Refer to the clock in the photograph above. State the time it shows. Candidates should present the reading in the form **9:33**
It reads **3:28**
